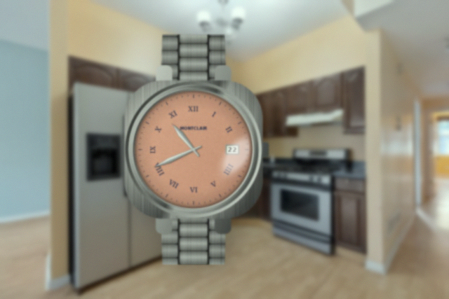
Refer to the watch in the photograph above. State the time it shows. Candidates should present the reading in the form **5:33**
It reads **10:41**
